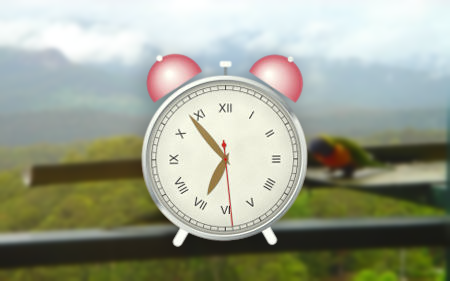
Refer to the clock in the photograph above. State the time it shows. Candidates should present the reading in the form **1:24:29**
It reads **6:53:29**
